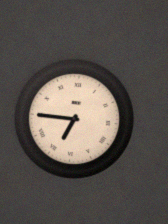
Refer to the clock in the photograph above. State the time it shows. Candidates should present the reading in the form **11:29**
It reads **6:45**
